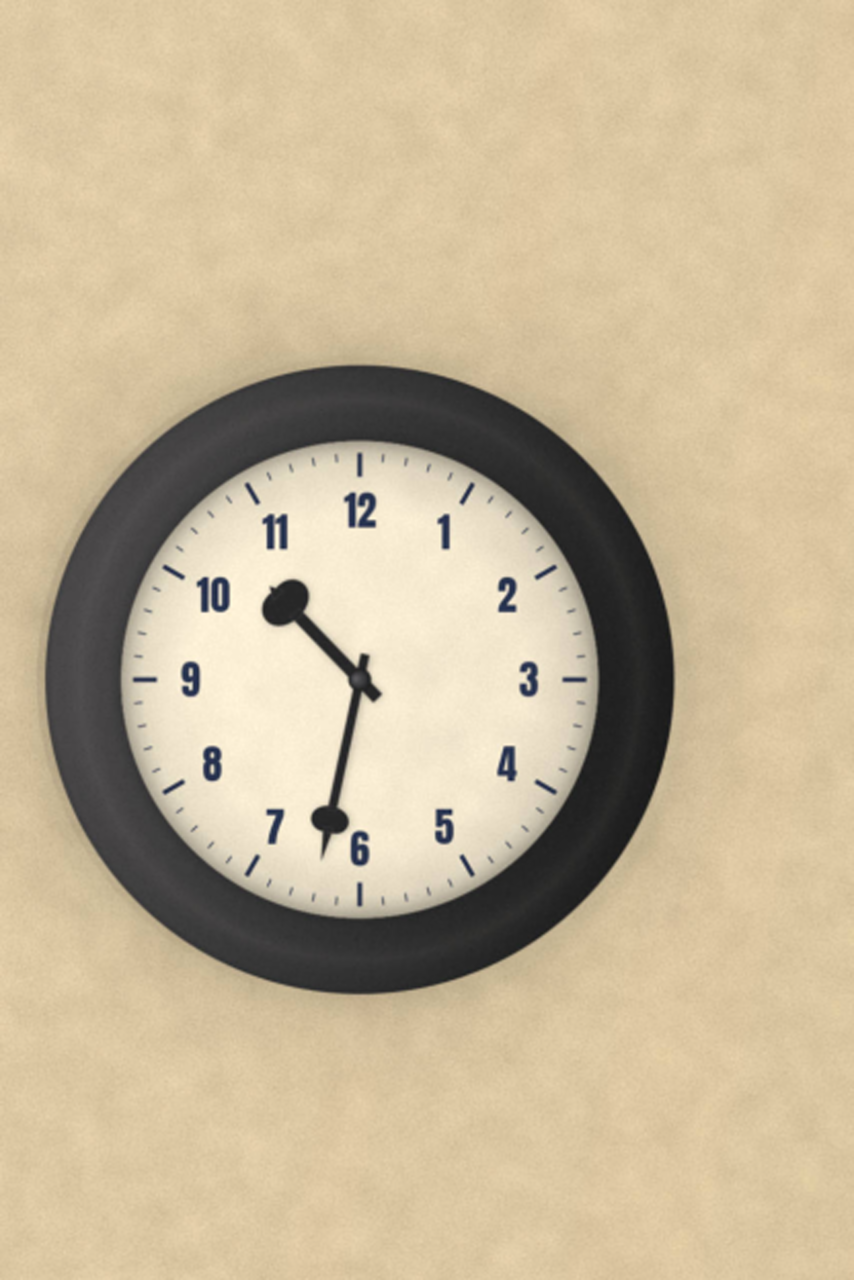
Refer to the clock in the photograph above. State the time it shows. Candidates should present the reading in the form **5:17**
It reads **10:32**
